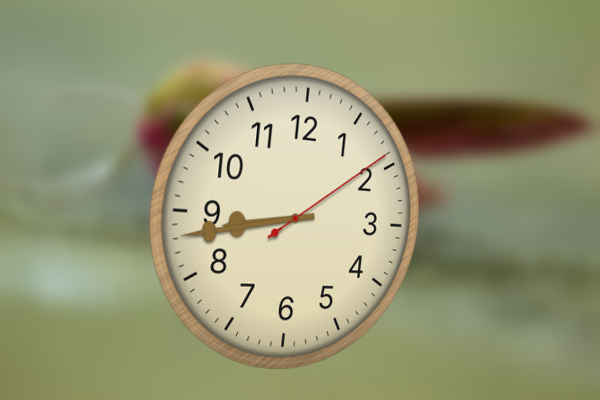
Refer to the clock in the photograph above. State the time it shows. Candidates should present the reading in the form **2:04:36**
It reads **8:43:09**
